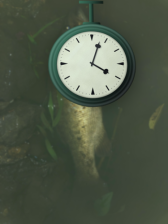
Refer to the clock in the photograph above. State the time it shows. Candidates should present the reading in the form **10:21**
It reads **4:03**
